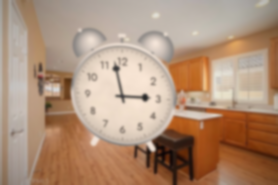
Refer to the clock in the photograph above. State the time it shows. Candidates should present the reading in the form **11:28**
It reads **2:58**
